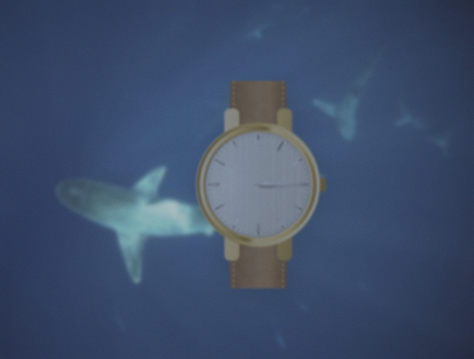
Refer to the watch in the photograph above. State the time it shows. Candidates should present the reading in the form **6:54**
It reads **3:15**
